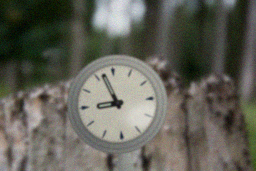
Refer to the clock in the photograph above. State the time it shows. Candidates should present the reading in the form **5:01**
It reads **8:57**
